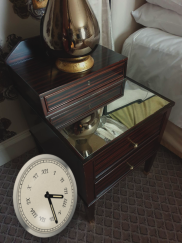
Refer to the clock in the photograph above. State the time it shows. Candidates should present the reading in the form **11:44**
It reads **3:28**
